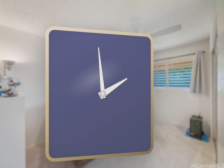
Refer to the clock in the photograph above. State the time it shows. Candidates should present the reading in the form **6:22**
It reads **1:59**
